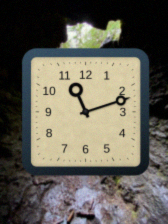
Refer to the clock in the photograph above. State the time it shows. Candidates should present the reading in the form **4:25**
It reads **11:12**
